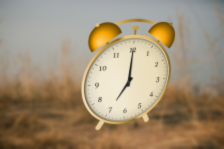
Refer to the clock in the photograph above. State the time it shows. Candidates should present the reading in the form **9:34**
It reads **7:00**
